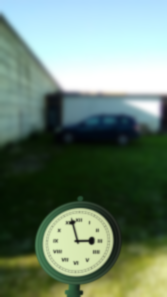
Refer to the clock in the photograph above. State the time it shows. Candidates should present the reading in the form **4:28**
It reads **2:57**
